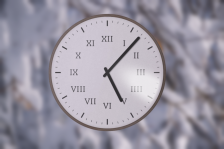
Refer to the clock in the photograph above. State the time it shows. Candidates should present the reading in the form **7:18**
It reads **5:07**
